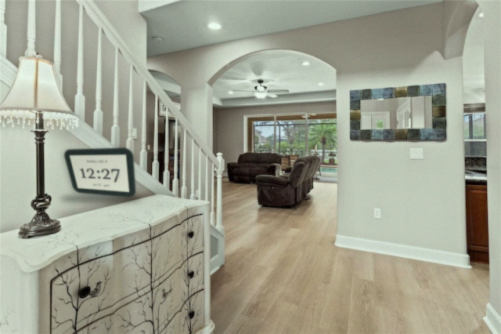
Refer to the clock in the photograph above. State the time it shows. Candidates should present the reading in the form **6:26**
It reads **12:27**
